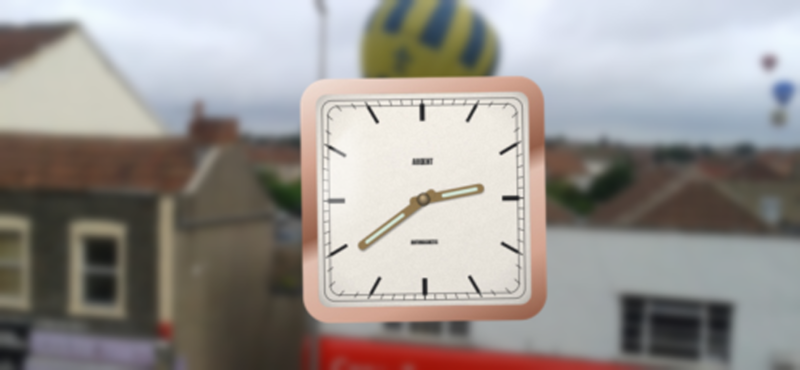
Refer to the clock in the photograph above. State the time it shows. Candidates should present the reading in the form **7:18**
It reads **2:39**
